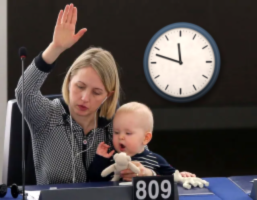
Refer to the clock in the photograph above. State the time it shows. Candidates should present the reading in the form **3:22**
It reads **11:48**
